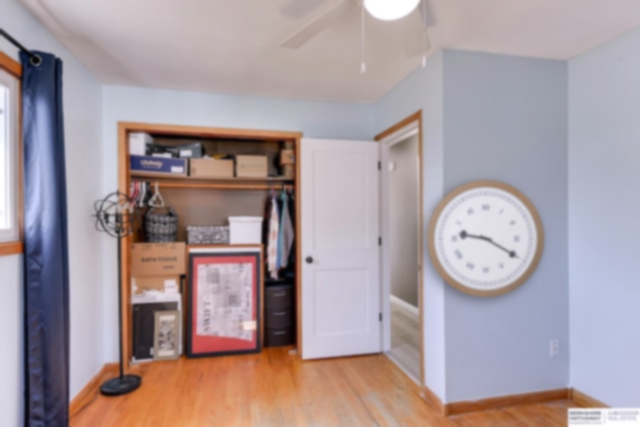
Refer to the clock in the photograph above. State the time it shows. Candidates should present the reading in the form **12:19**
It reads **9:20**
